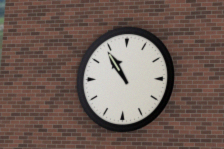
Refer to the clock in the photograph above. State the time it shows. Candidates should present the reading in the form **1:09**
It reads **10:54**
